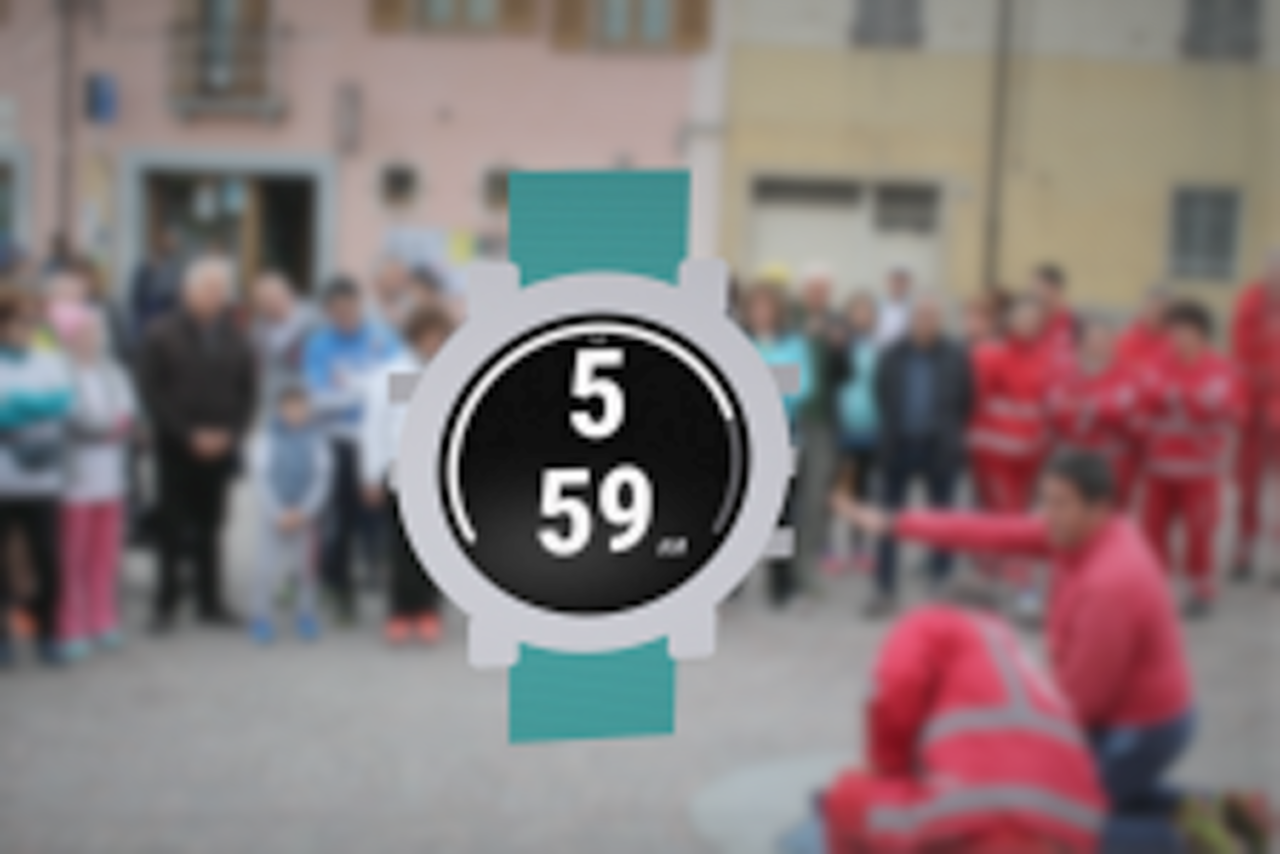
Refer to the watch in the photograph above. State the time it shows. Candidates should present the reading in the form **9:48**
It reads **5:59**
